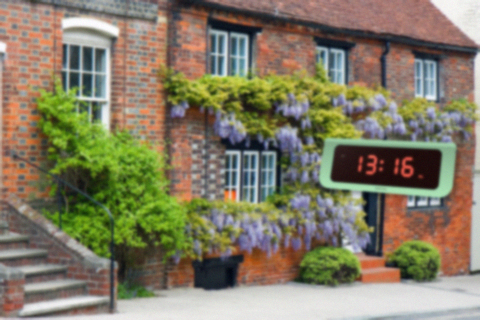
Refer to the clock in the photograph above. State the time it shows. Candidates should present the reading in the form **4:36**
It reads **13:16**
